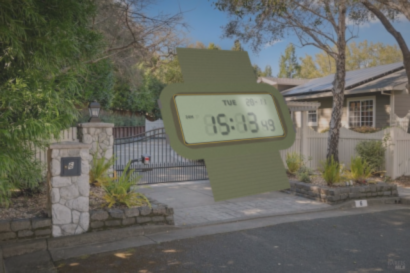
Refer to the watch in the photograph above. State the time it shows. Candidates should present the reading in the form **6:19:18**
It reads **15:13:49**
